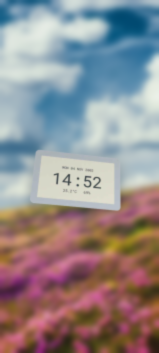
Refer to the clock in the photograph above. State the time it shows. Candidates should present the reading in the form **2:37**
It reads **14:52**
